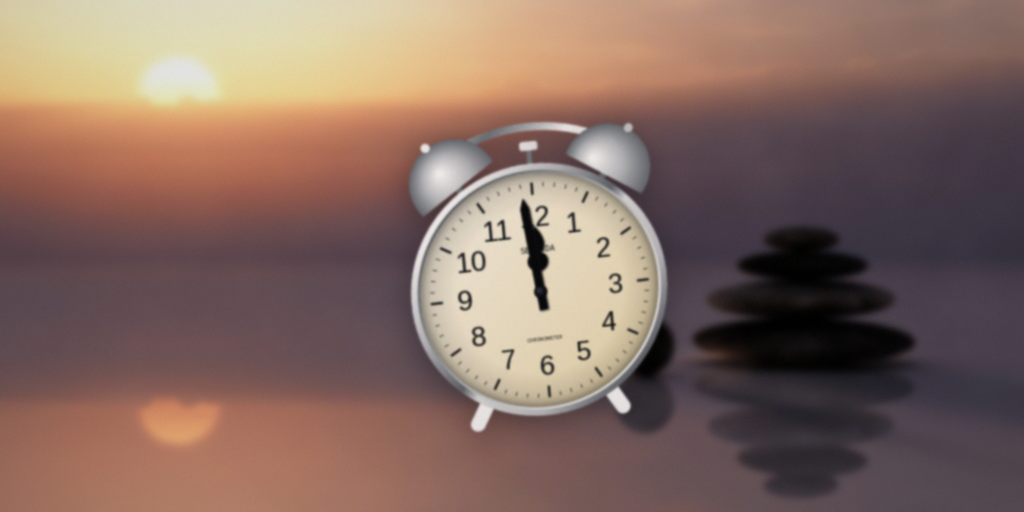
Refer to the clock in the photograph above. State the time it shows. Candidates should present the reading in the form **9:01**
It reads **11:59**
